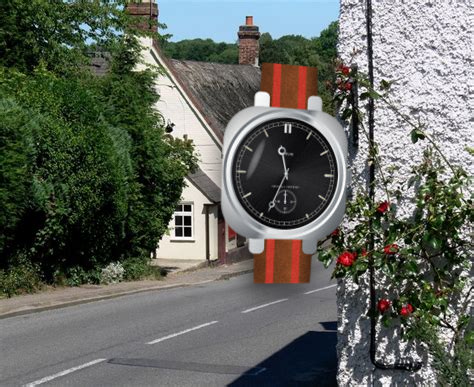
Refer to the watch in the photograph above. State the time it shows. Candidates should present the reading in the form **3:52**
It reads **11:34**
